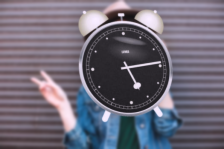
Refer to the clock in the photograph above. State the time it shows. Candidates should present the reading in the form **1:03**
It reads **5:14**
